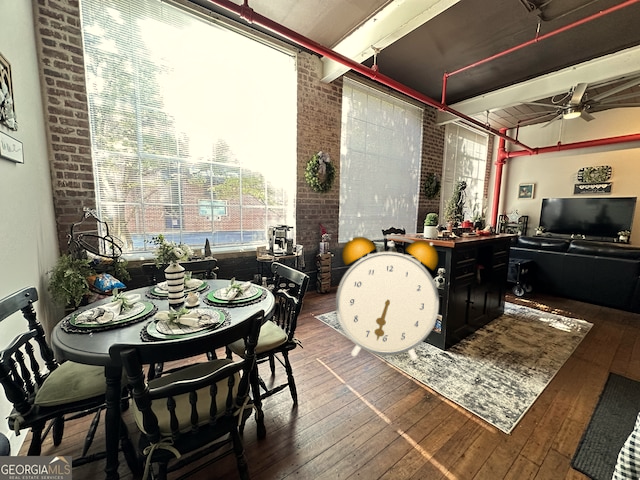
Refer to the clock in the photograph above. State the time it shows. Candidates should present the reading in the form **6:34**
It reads **6:32**
